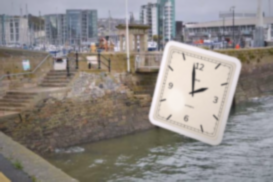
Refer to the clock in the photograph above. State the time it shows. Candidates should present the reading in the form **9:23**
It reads **1:58**
